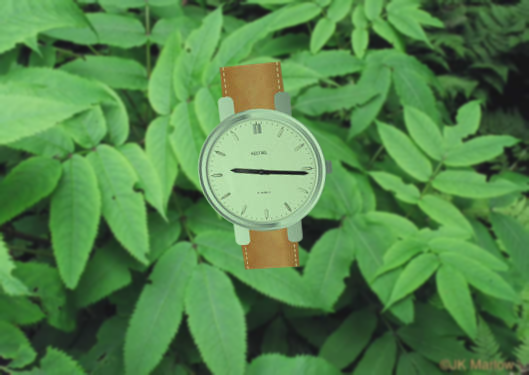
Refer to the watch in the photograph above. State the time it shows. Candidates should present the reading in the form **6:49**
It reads **9:16**
